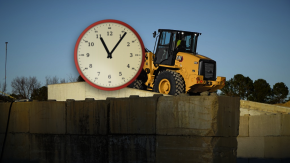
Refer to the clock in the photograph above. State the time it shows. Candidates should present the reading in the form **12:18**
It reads **11:06**
